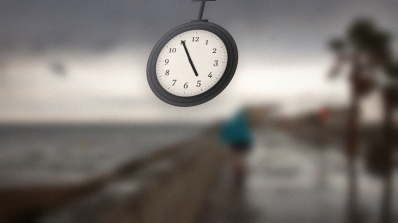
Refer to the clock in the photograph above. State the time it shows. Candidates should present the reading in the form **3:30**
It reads **4:55**
